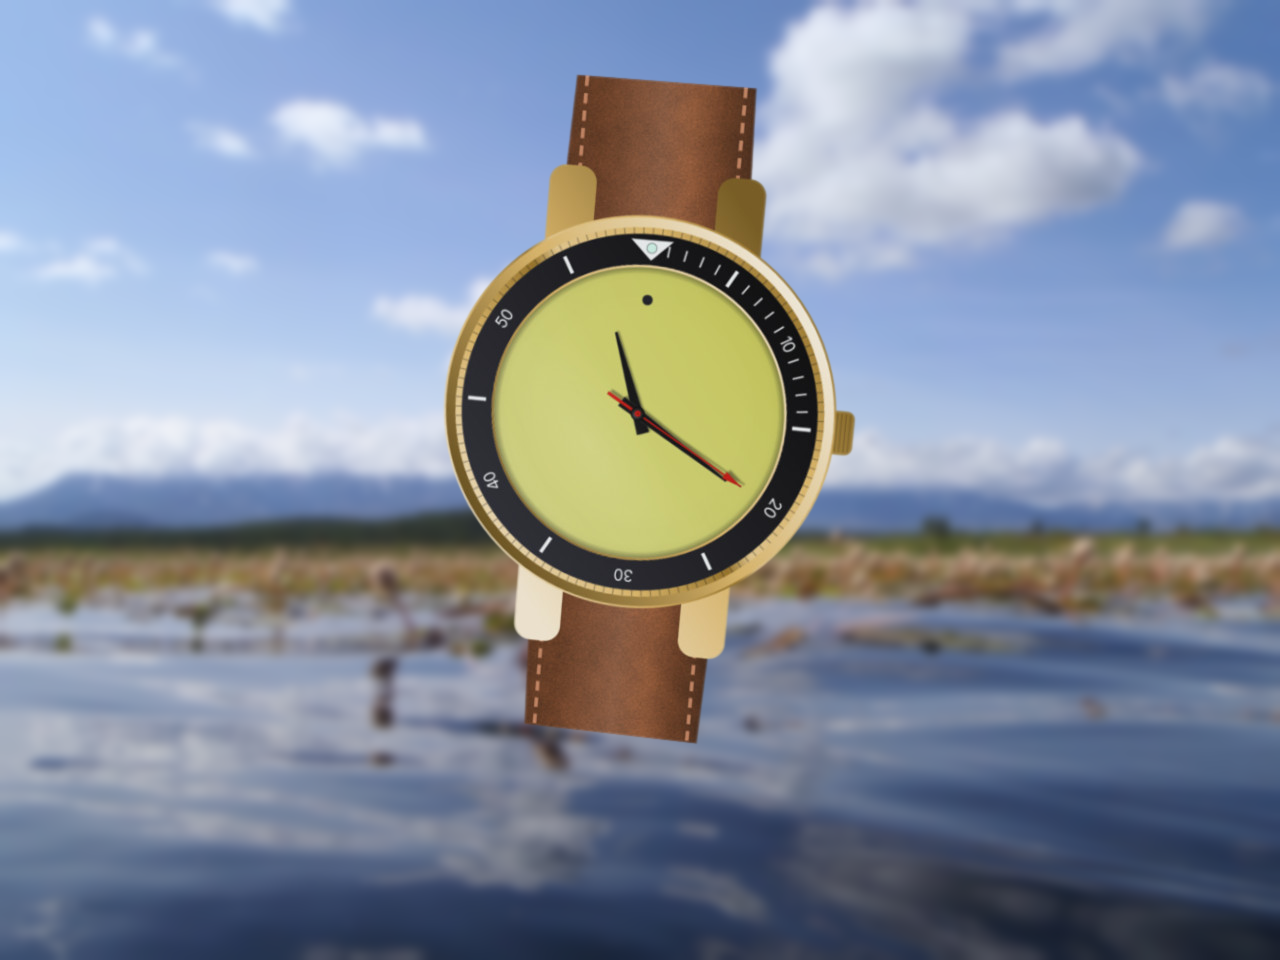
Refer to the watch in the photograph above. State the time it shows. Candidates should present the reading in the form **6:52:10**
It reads **11:20:20**
